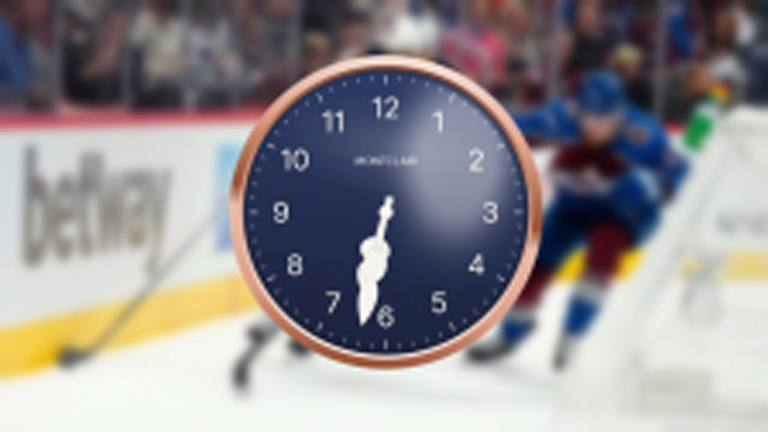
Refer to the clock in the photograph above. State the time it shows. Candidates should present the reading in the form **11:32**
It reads **6:32**
